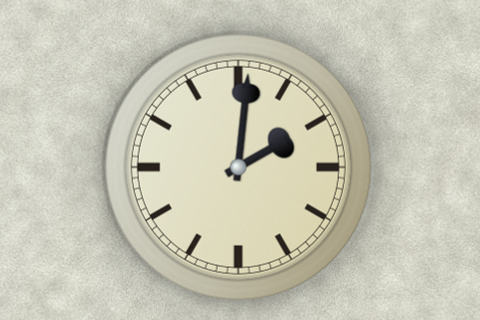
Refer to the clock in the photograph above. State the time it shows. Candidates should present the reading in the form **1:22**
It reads **2:01**
